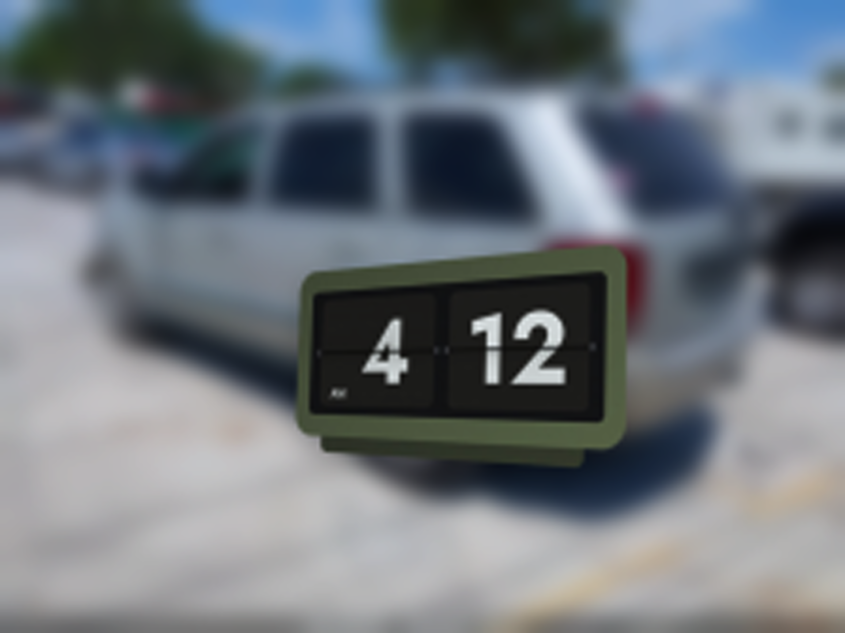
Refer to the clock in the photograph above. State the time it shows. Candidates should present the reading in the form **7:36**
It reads **4:12**
